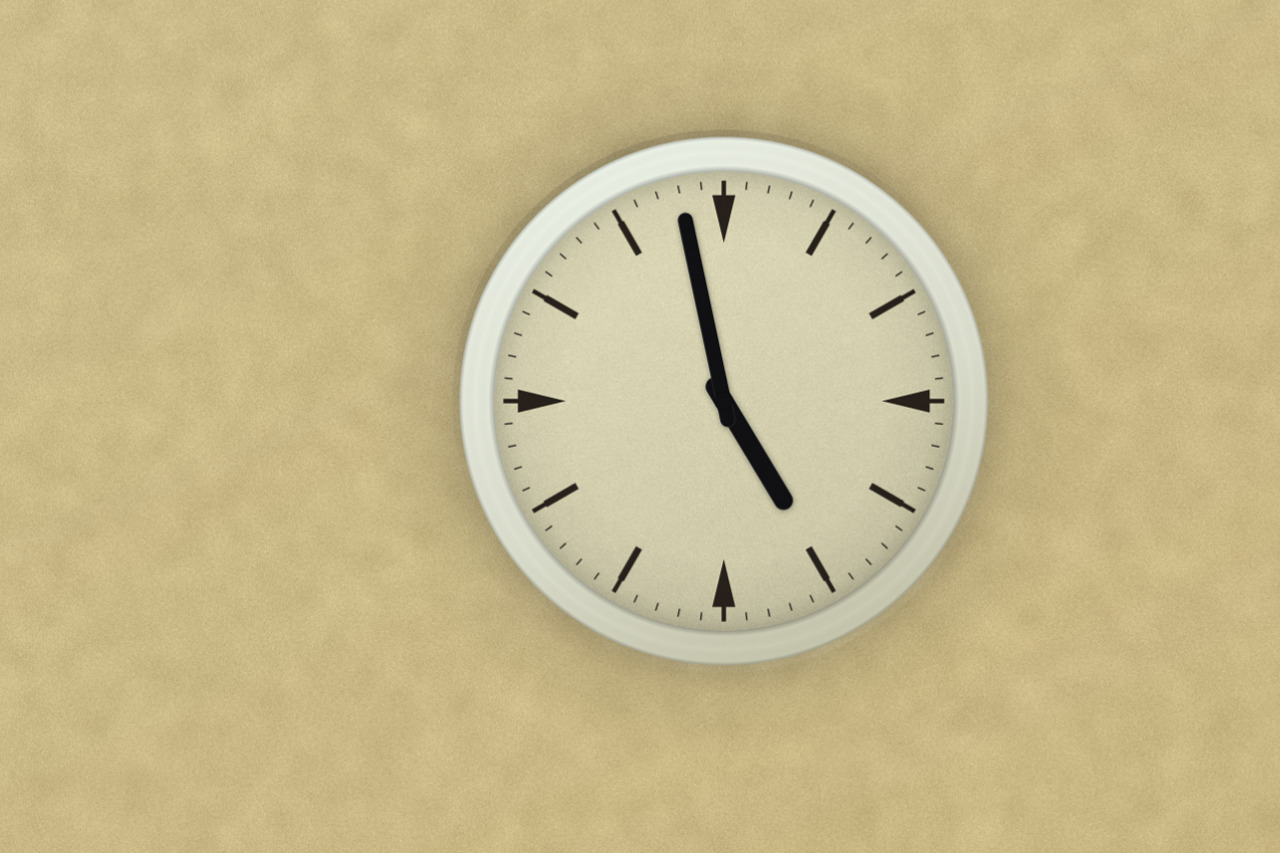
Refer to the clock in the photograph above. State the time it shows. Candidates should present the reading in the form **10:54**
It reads **4:58**
